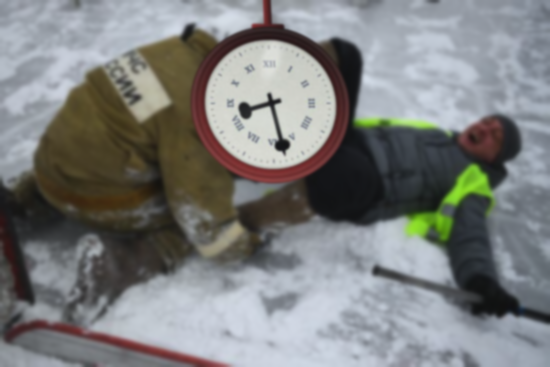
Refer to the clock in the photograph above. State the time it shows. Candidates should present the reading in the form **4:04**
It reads **8:28**
